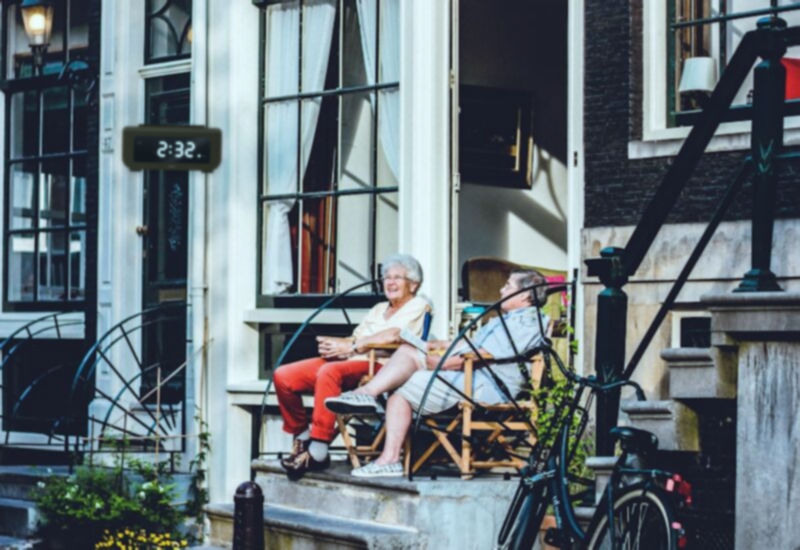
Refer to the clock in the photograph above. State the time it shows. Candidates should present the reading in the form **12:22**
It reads **2:32**
